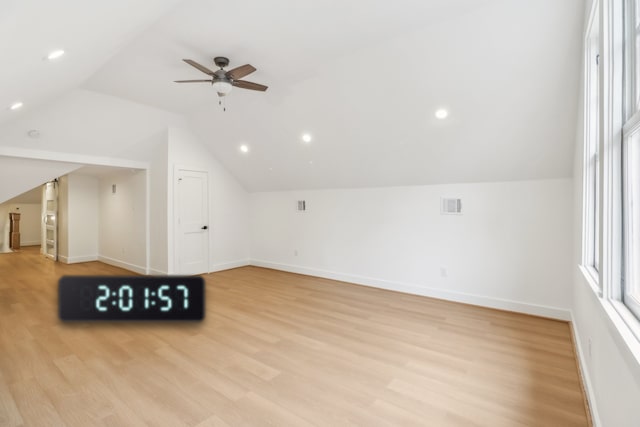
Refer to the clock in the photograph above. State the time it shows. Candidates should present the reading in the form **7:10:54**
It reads **2:01:57**
